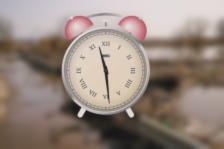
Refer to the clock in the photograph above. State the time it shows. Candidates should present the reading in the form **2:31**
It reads **11:29**
